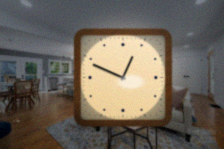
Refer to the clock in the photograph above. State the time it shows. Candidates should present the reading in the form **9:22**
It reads **12:49**
